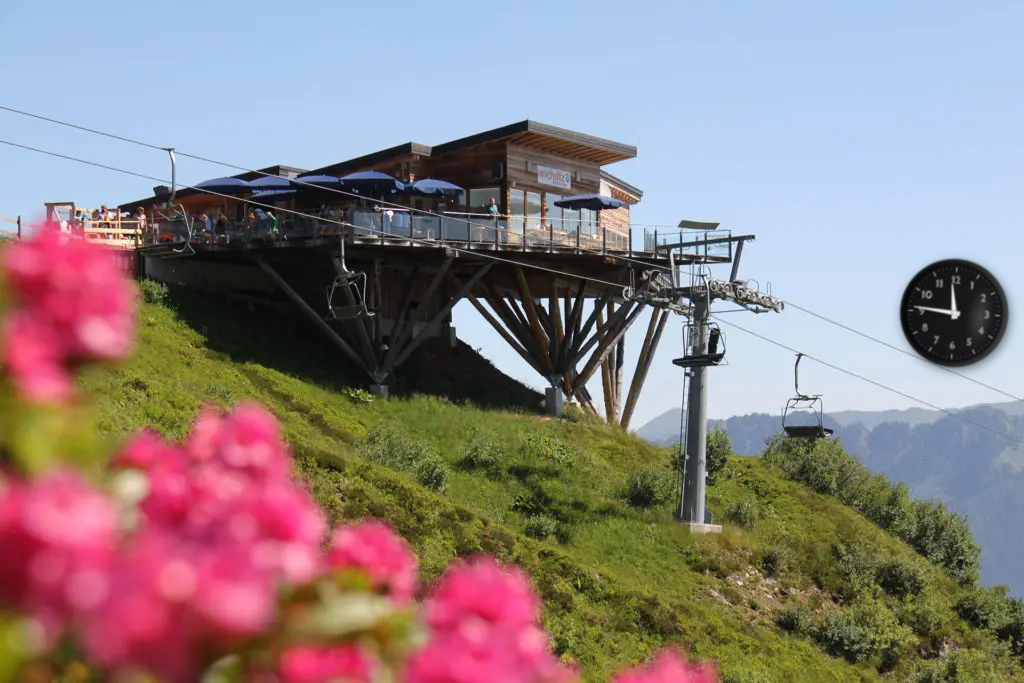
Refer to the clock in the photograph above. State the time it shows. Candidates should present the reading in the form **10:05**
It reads **11:46**
